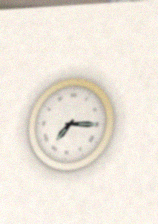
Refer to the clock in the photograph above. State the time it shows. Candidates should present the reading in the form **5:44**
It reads **7:15**
